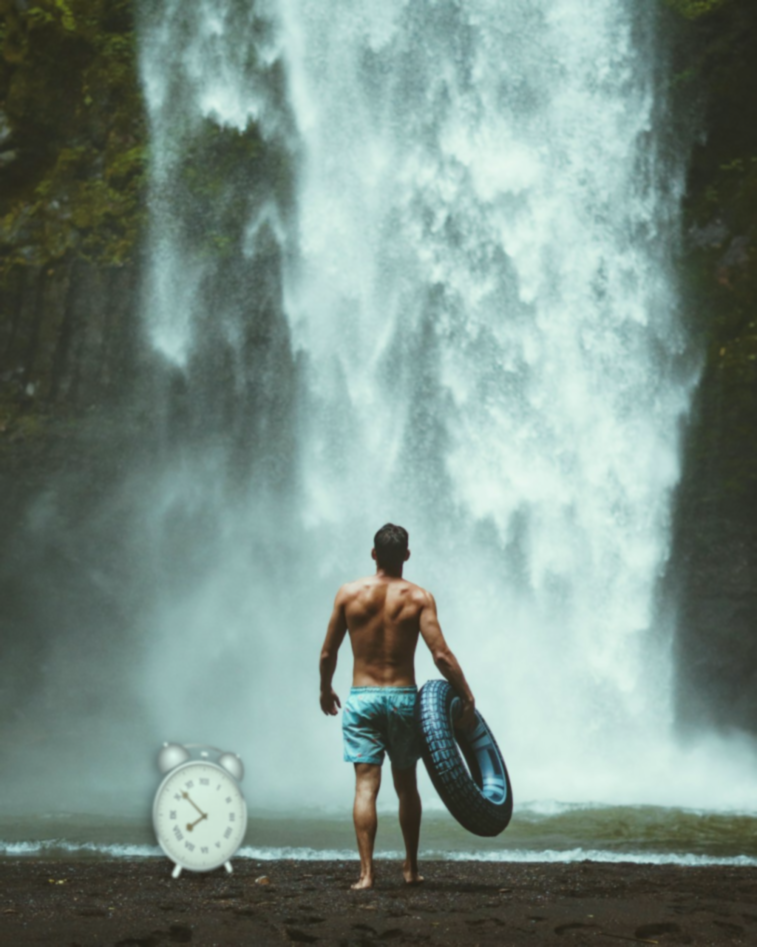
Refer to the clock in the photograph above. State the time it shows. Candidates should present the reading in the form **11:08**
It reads **7:52**
